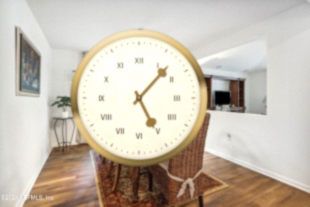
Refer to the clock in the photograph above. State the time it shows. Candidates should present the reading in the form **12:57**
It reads **5:07**
